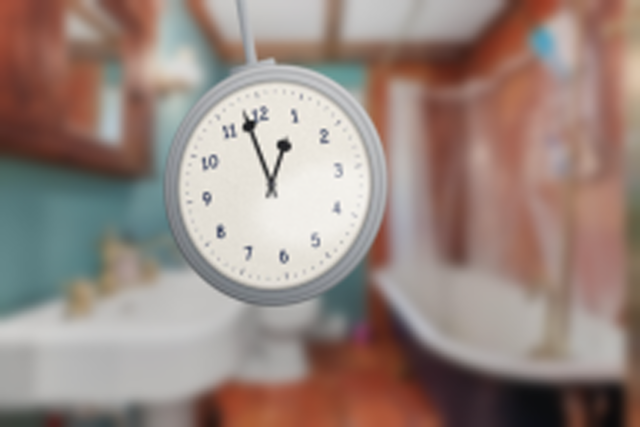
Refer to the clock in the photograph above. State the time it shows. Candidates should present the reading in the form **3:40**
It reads **12:58**
